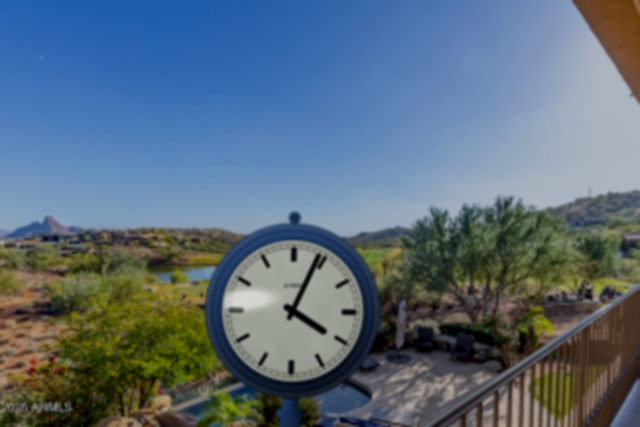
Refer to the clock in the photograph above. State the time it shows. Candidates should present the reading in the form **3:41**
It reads **4:04**
